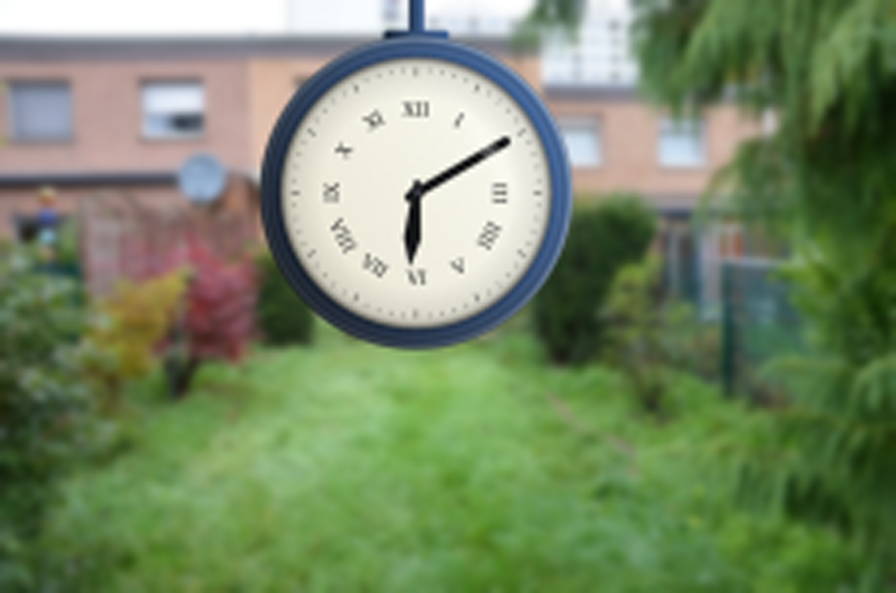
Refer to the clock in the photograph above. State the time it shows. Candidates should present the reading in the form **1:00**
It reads **6:10**
